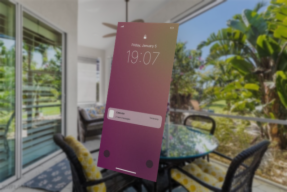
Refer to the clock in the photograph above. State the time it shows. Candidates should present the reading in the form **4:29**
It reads **19:07**
